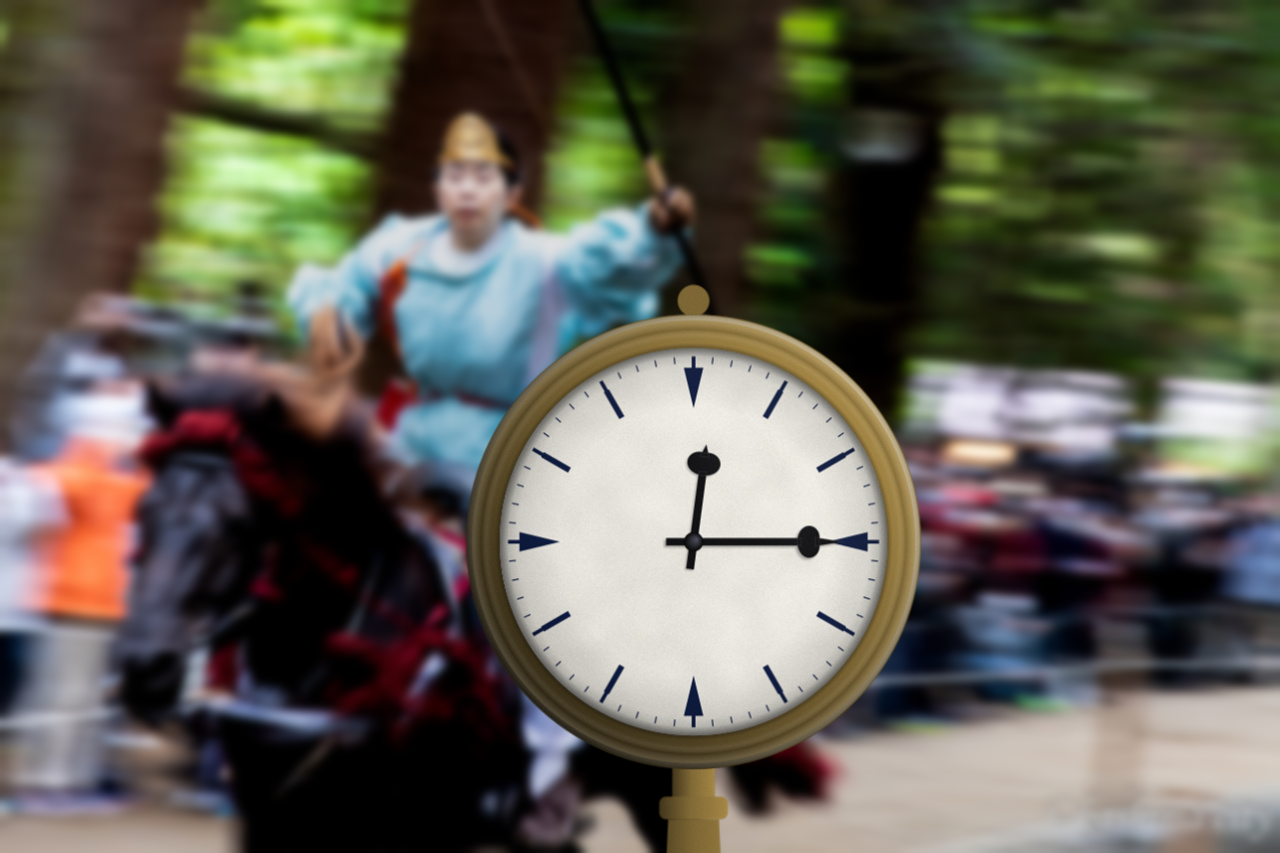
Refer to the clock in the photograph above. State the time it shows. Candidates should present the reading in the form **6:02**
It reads **12:15**
